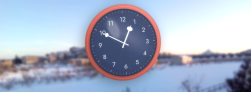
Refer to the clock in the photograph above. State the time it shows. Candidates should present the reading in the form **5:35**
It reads **12:50**
